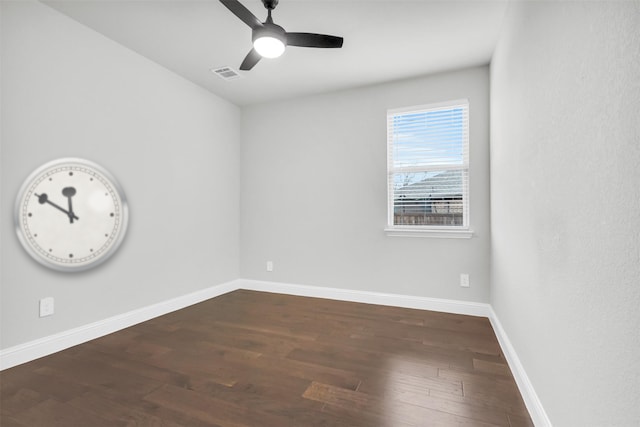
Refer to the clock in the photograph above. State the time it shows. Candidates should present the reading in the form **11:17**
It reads **11:50**
